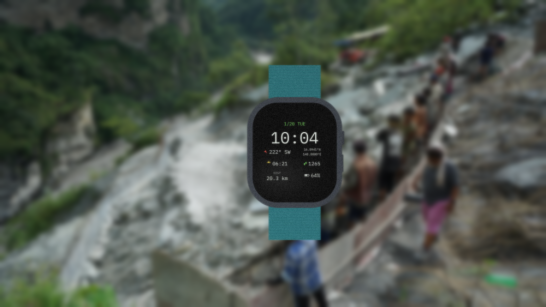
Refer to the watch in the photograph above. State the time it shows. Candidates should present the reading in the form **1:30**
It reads **10:04**
